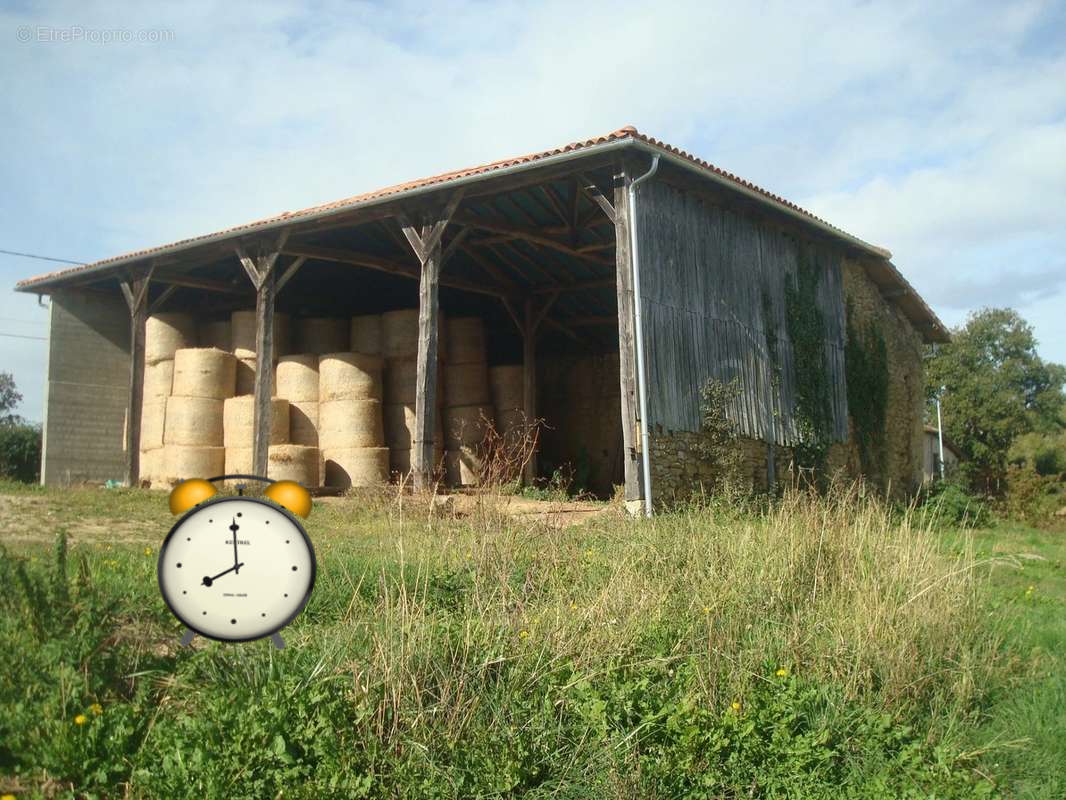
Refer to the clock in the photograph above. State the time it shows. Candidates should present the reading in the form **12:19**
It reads **7:59**
